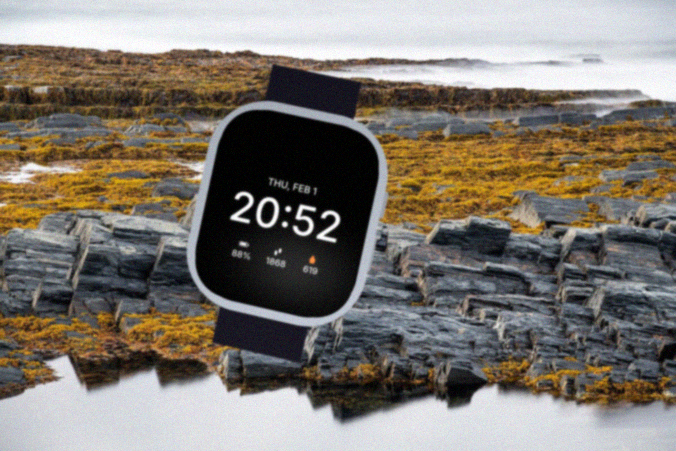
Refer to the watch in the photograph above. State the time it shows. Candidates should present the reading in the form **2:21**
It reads **20:52**
